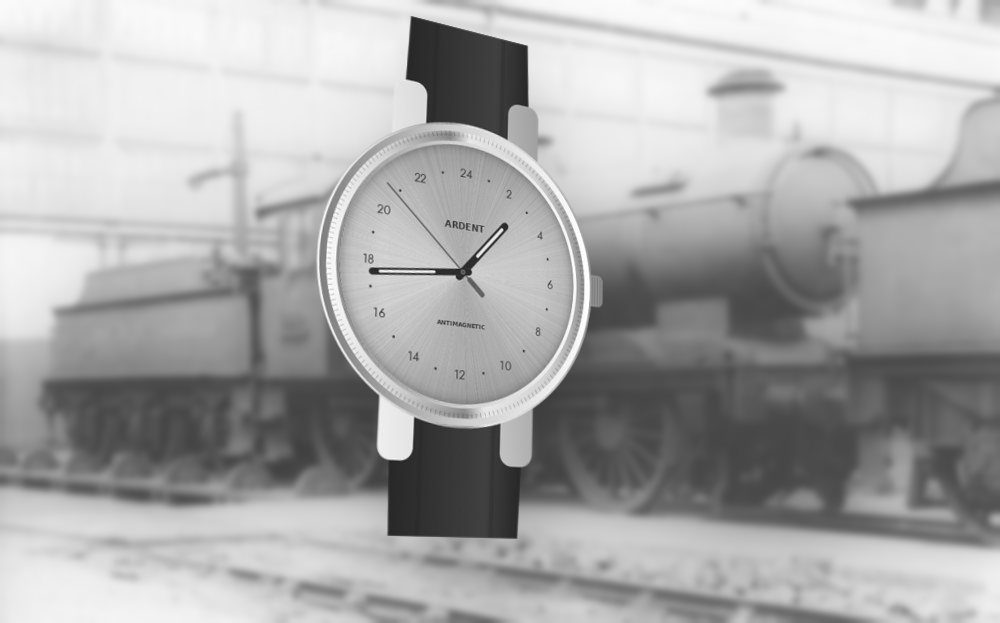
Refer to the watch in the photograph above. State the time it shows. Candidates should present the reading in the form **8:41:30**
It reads **2:43:52**
